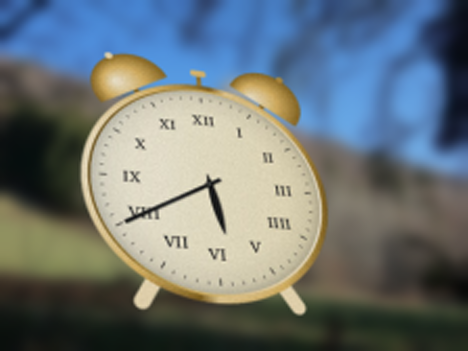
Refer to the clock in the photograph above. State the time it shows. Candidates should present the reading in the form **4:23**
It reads **5:40**
